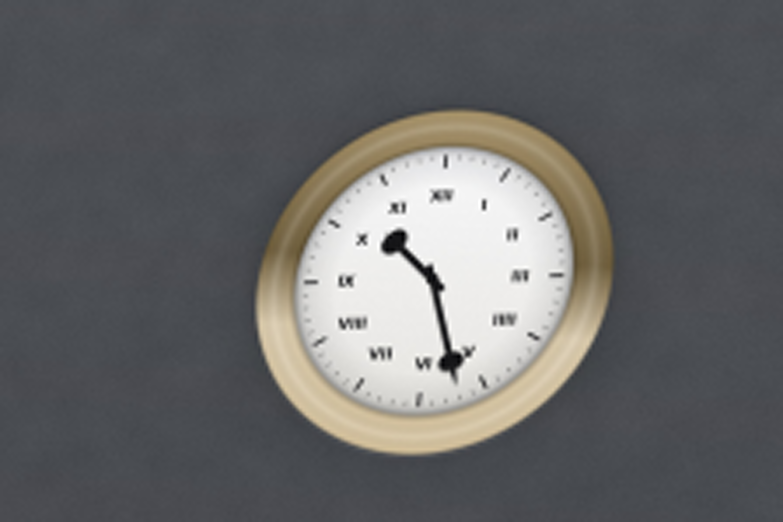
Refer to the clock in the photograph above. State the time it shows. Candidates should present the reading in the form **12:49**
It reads **10:27**
